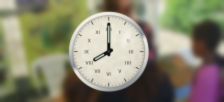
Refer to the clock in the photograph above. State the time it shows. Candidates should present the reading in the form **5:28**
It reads **8:00**
